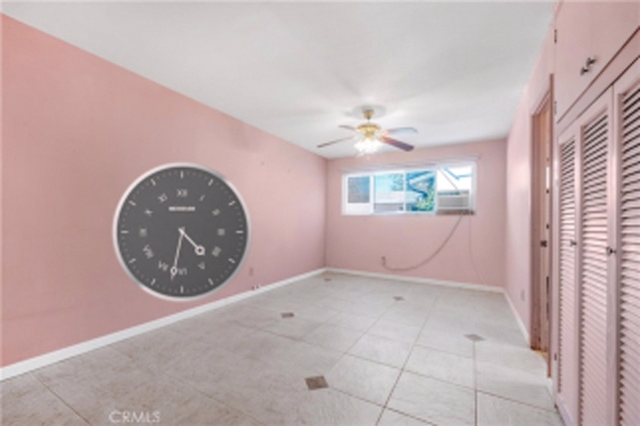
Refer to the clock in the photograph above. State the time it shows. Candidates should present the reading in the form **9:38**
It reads **4:32**
